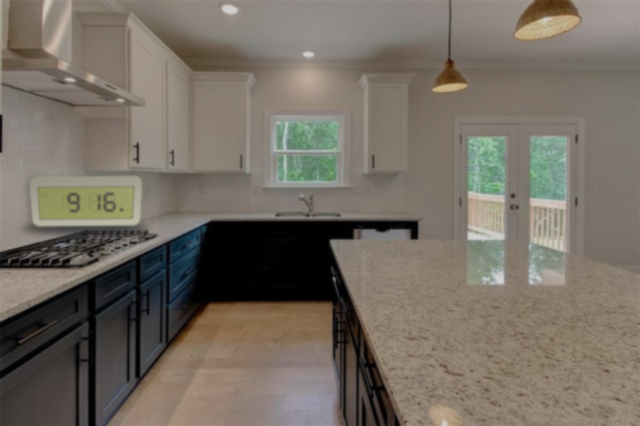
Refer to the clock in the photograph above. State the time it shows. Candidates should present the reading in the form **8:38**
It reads **9:16**
